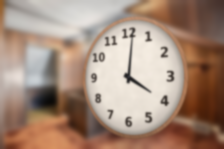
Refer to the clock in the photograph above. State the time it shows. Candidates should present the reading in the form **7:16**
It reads **4:01**
